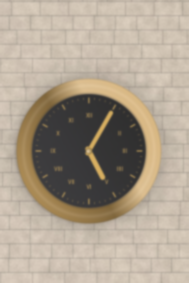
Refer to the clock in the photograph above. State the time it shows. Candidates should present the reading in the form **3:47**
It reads **5:05**
